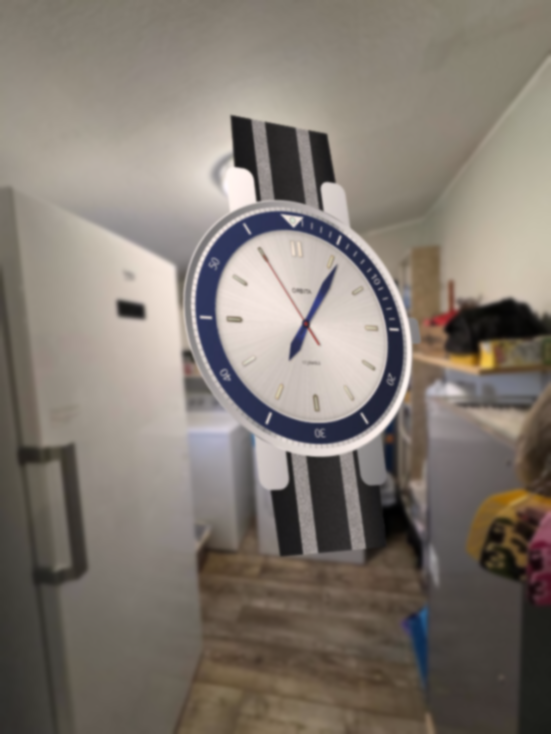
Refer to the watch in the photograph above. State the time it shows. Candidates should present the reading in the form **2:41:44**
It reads **7:05:55**
